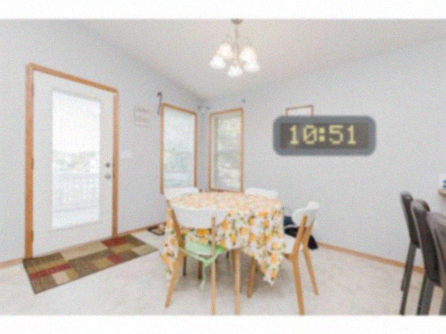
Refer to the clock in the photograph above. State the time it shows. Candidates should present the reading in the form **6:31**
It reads **10:51**
